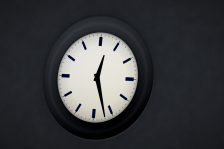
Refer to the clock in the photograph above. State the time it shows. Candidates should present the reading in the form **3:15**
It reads **12:27**
